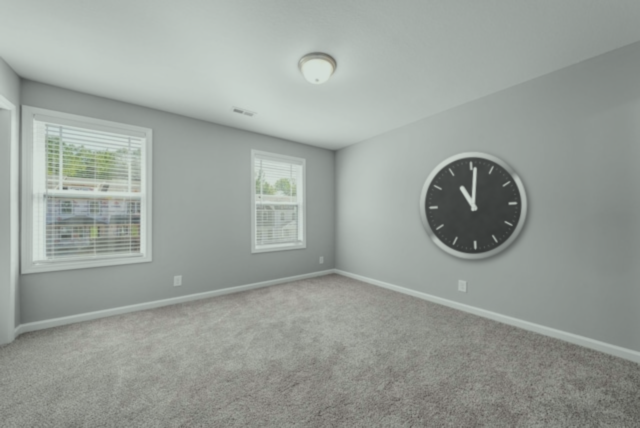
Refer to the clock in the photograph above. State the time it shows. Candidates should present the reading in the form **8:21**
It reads **11:01**
